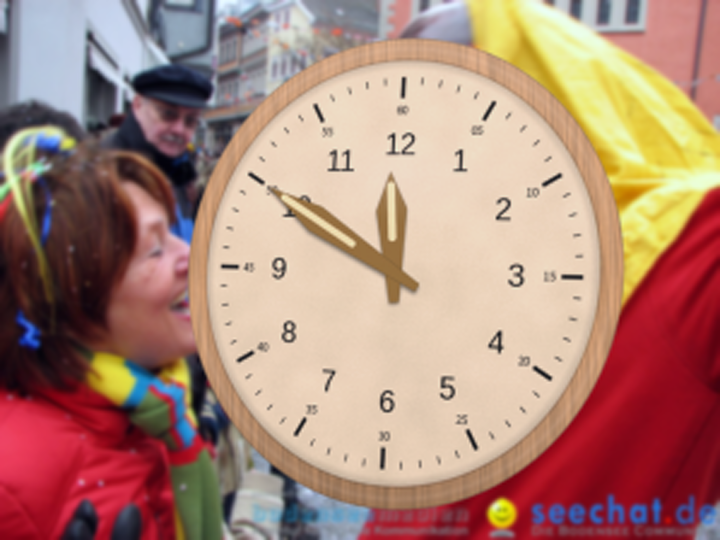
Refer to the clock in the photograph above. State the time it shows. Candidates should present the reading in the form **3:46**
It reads **11:50**
